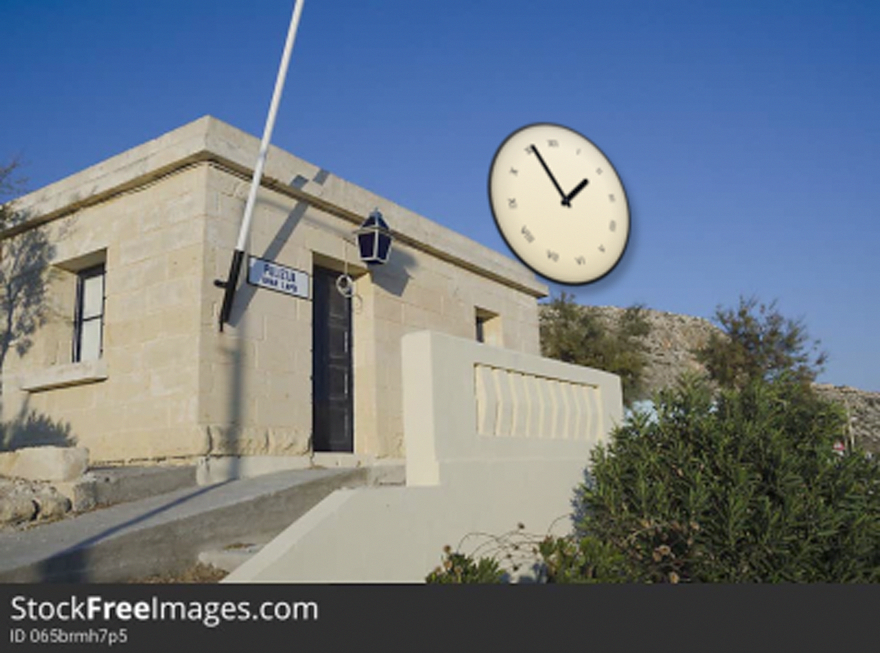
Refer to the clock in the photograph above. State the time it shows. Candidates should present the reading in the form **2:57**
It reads **1:56**
